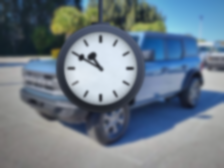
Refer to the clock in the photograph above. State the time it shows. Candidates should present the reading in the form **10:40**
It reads **10:50**
